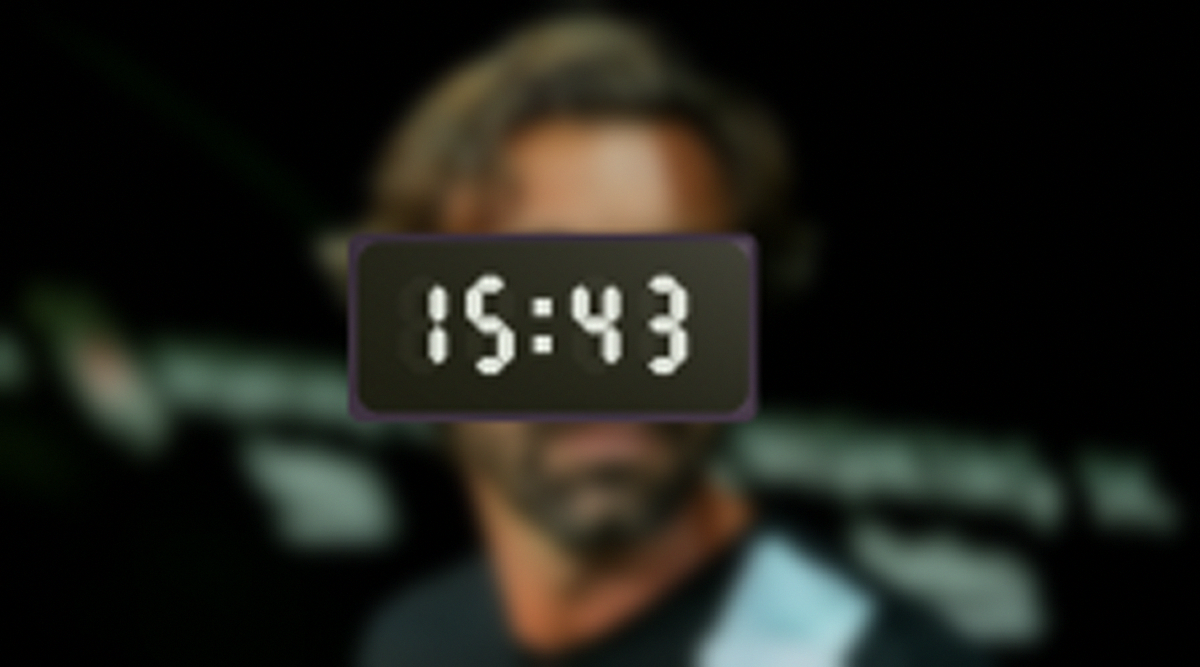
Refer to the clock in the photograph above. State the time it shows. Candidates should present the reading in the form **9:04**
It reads **15:43**
